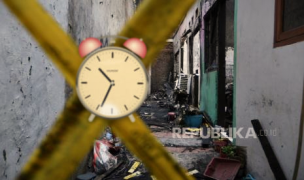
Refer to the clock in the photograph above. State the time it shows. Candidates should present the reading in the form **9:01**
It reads **10:34**
